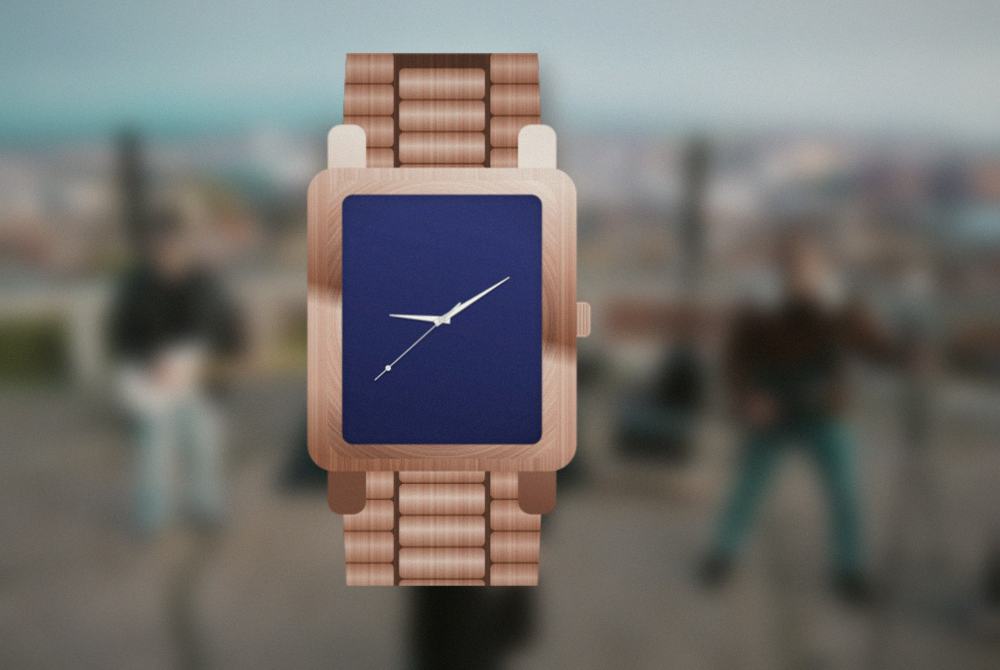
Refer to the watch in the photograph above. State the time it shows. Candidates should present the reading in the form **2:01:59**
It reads **9:09:38**
